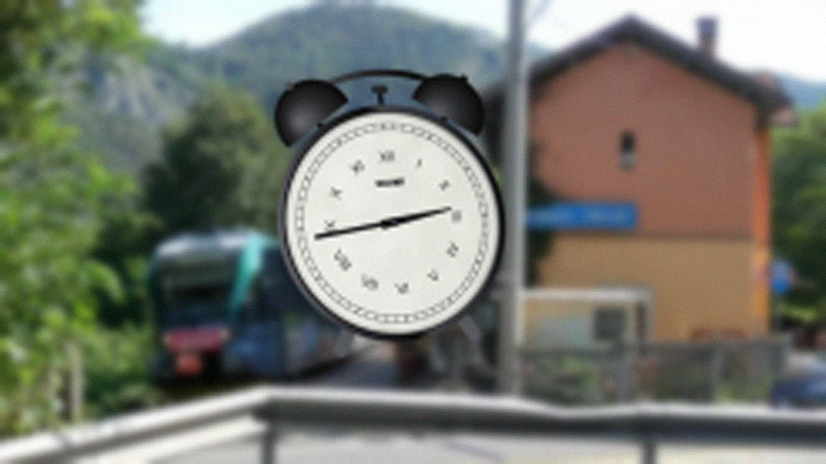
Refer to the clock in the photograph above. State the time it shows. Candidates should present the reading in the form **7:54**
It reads **2:44**
